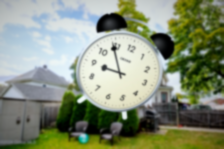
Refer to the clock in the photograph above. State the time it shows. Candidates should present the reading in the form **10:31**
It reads **8:54**
